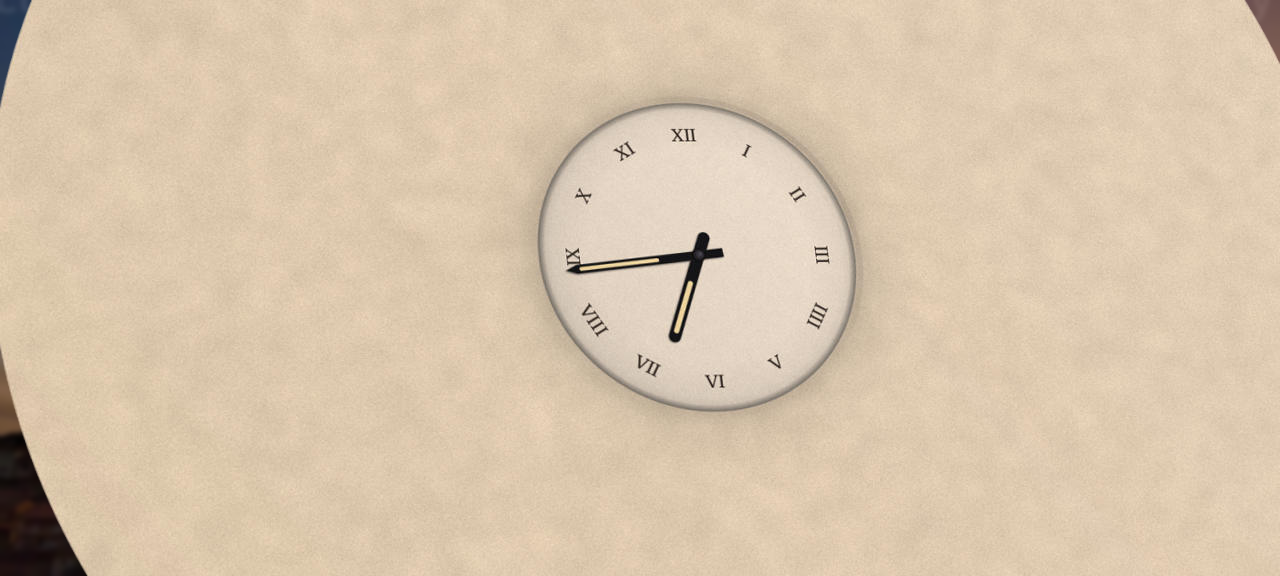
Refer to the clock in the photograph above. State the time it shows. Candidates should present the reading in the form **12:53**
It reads **6:44**
